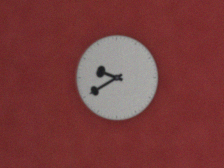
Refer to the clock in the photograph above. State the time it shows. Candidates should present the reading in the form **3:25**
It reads **9:40**
